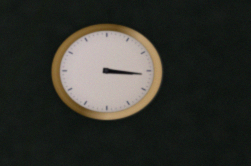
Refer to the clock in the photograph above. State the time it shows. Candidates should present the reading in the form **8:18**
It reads **3:16**
